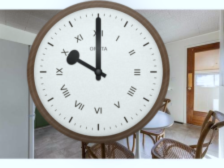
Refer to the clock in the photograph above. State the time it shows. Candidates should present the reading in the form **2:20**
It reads **10:00**
